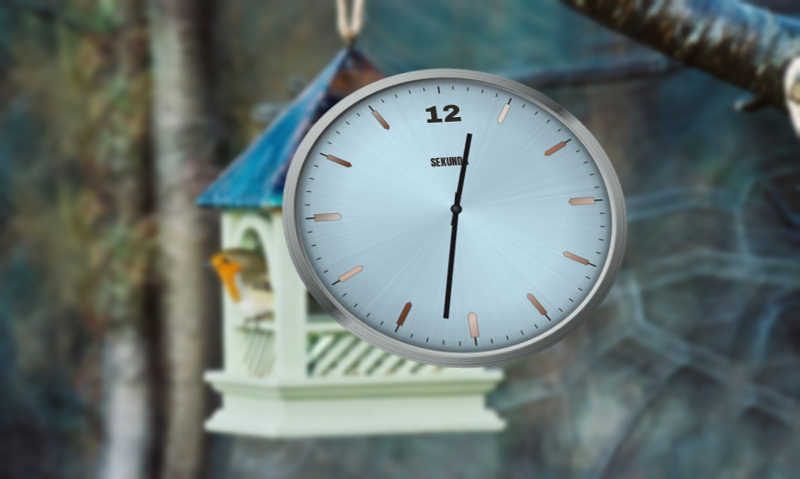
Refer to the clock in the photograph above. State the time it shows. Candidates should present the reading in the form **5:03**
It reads **12:32**
